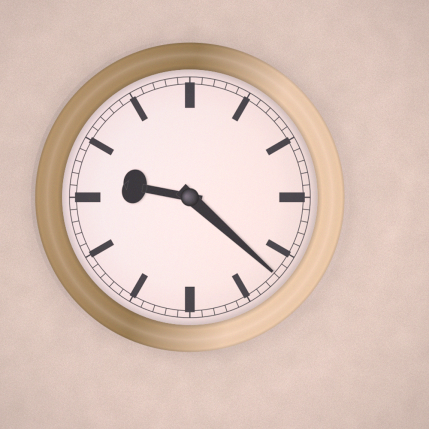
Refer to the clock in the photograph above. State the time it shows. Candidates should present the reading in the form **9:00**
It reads **9:22**
